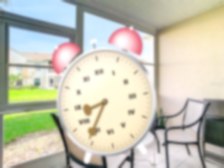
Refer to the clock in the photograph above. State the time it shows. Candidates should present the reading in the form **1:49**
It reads **8:36**
